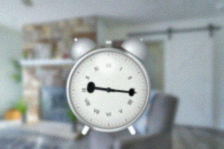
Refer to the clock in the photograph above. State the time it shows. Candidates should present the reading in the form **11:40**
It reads **9:16**
